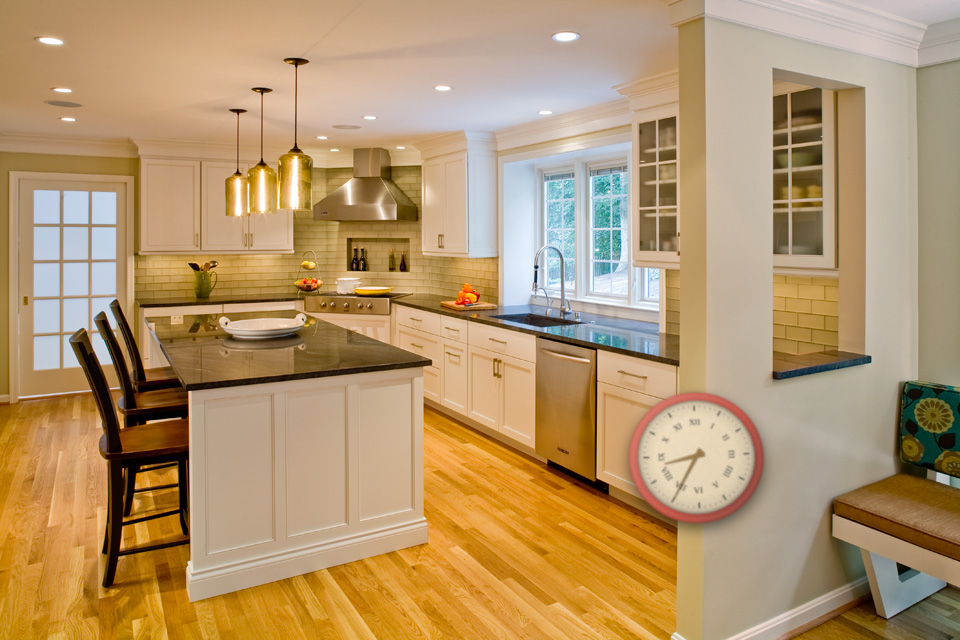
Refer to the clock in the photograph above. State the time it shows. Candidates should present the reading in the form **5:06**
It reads **8:35**
